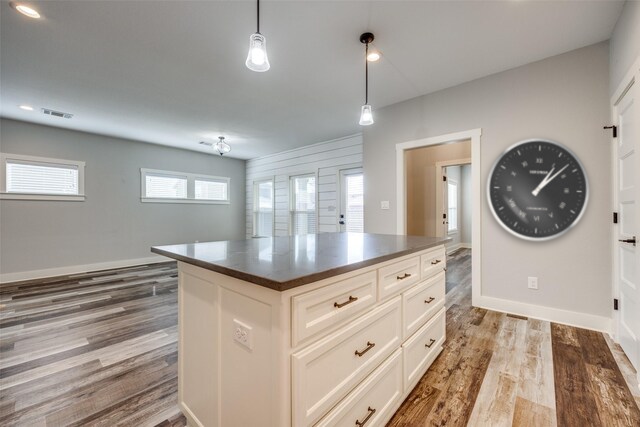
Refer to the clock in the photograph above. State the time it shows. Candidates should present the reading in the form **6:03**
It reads **1:08**
